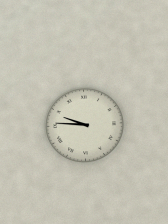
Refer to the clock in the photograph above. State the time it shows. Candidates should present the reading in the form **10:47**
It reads **9:46**
